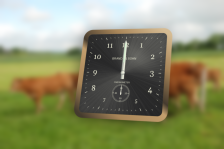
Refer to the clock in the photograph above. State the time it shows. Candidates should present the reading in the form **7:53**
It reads **12:00**
